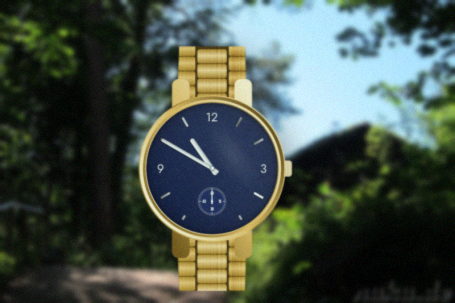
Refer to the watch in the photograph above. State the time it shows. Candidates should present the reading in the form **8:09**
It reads **10:50**
